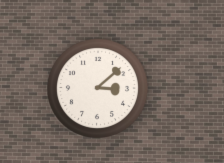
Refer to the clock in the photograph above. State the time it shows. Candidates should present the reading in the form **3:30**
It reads **3:08**
